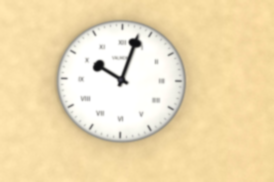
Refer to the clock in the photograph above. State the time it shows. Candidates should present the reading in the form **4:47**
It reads **10:03**
